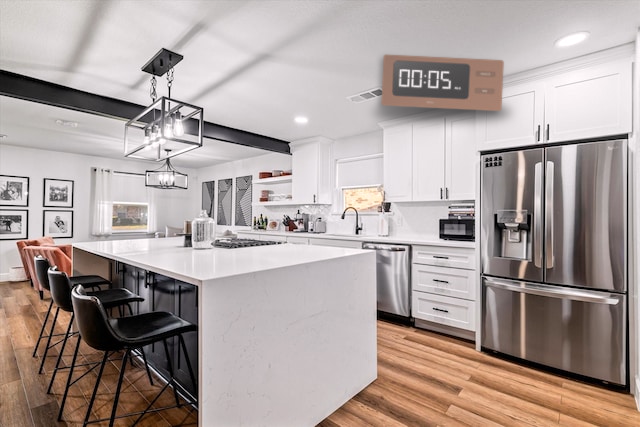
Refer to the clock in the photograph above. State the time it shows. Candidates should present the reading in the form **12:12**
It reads **0:05**
